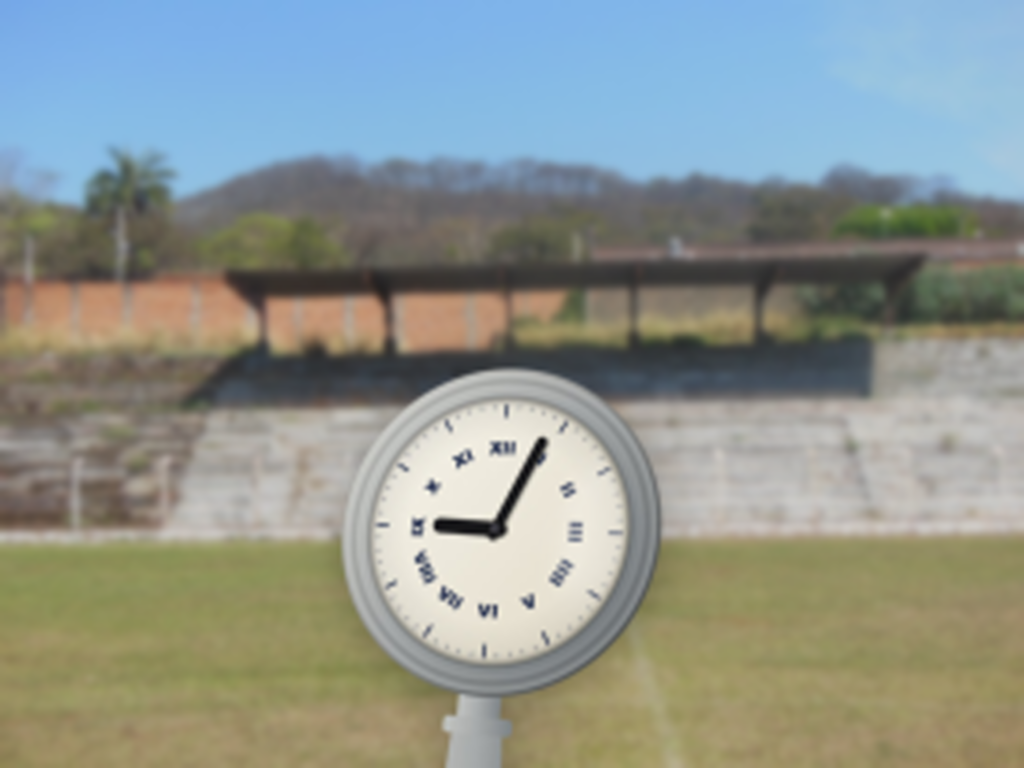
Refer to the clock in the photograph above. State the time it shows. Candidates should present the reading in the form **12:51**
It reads **9:04**
